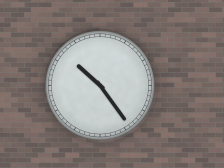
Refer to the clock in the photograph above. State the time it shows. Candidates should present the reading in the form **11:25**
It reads **10:24**
